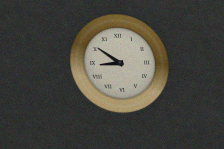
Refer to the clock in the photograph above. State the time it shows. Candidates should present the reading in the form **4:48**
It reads **8:51**
